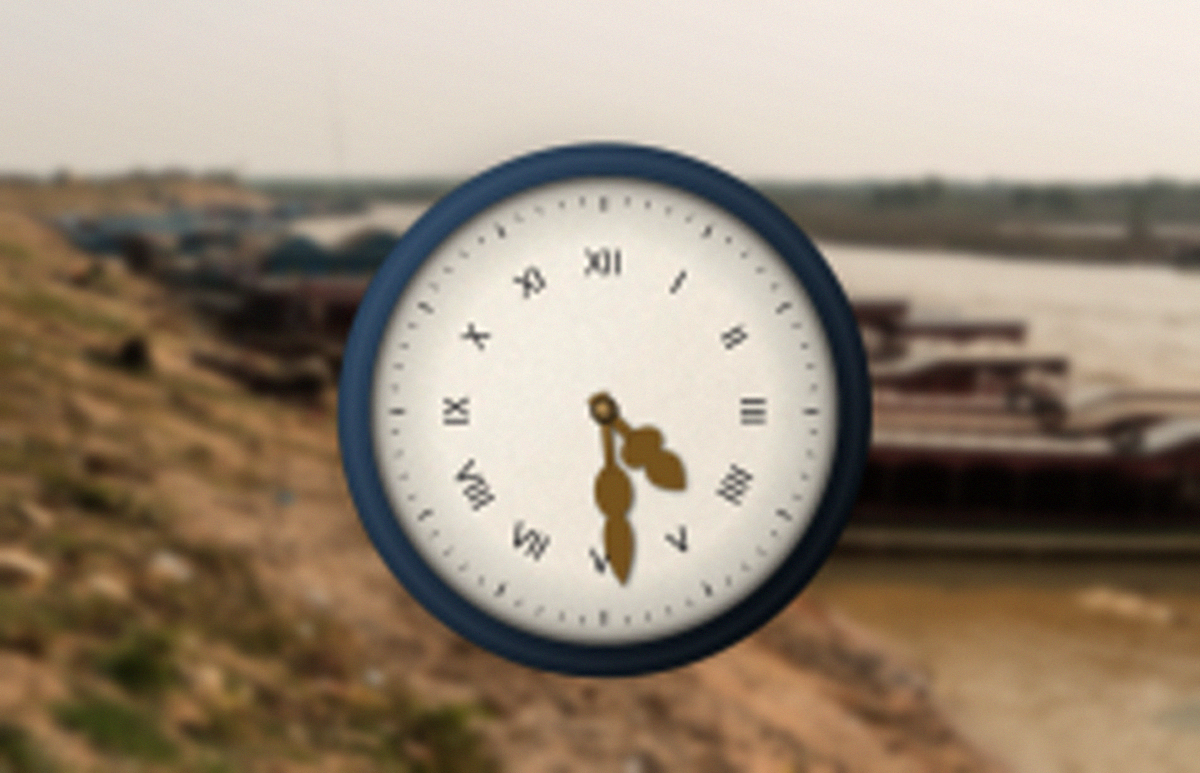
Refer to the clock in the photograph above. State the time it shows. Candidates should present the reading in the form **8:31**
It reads **4:29**
